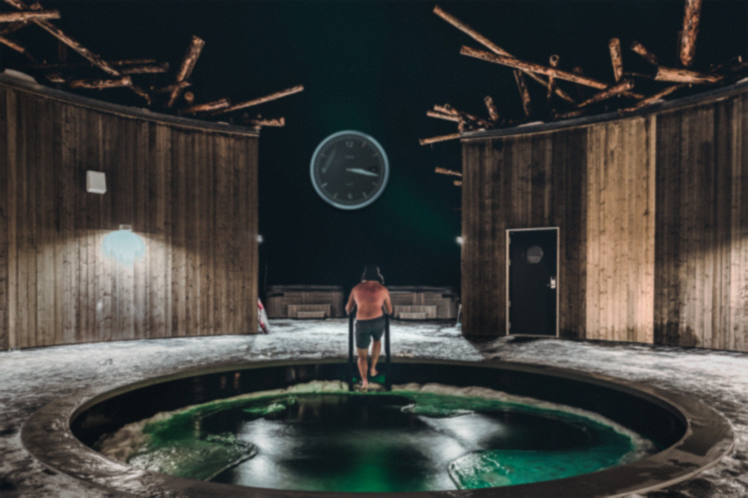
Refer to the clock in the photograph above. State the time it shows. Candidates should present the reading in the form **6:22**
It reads **3:17**
